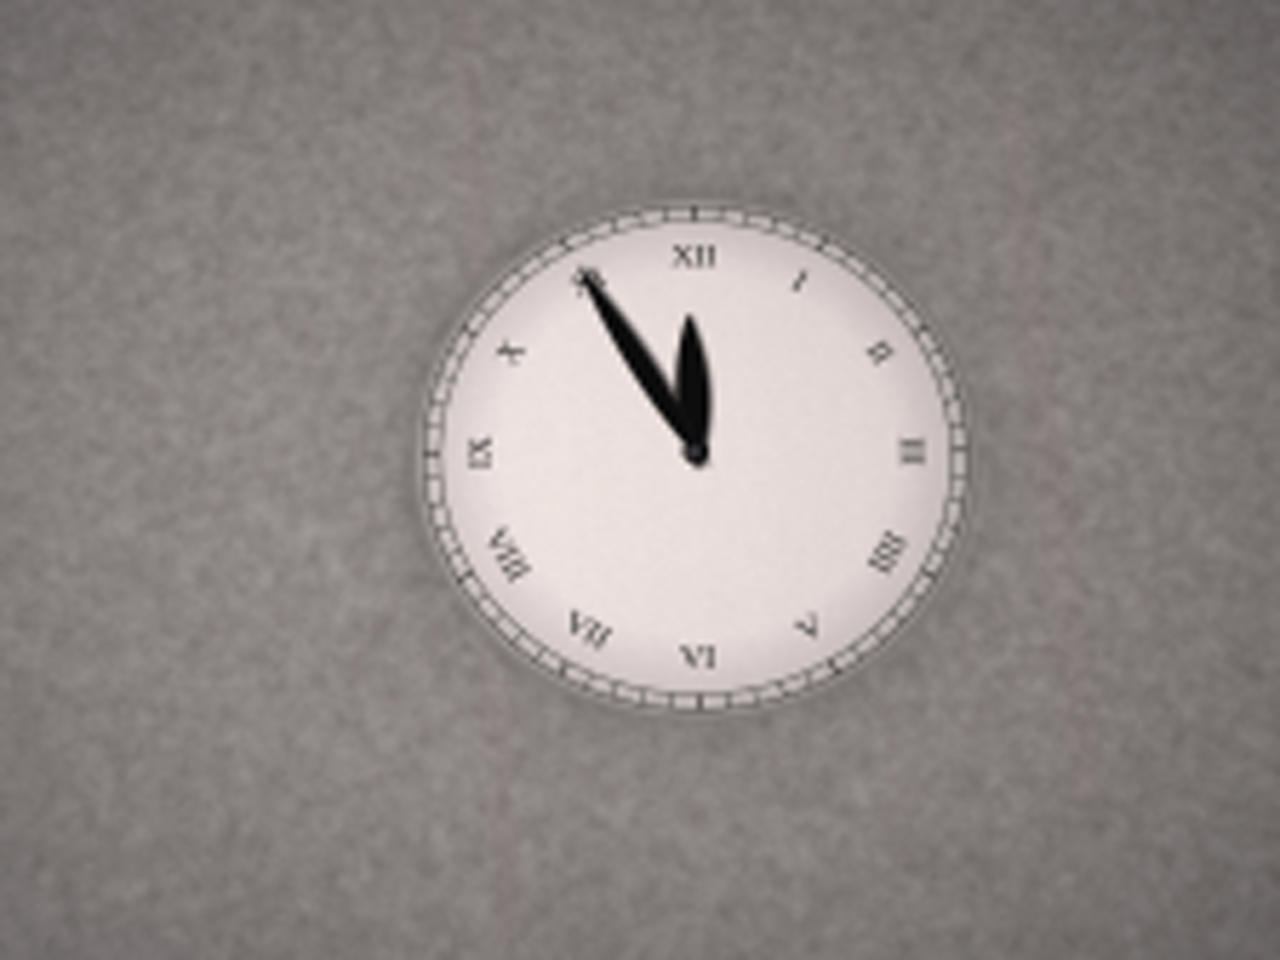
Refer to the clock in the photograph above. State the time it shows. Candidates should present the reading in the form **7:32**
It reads **11:55**
